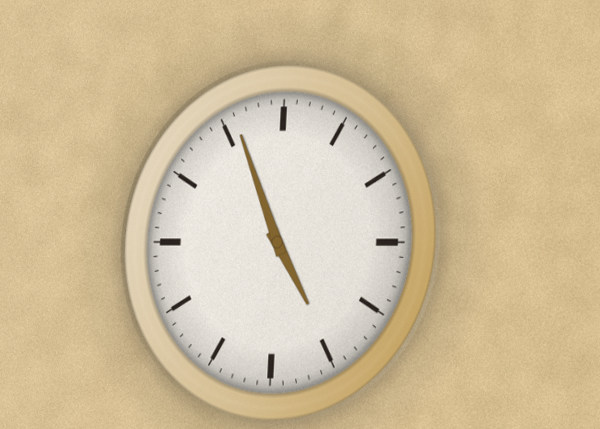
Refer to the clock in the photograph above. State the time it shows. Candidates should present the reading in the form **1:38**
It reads **4:56**
